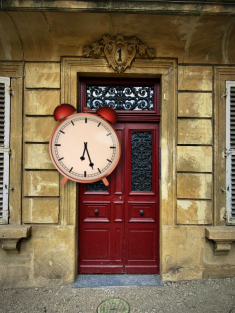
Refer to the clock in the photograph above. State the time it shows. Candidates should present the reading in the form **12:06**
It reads **6:27**
